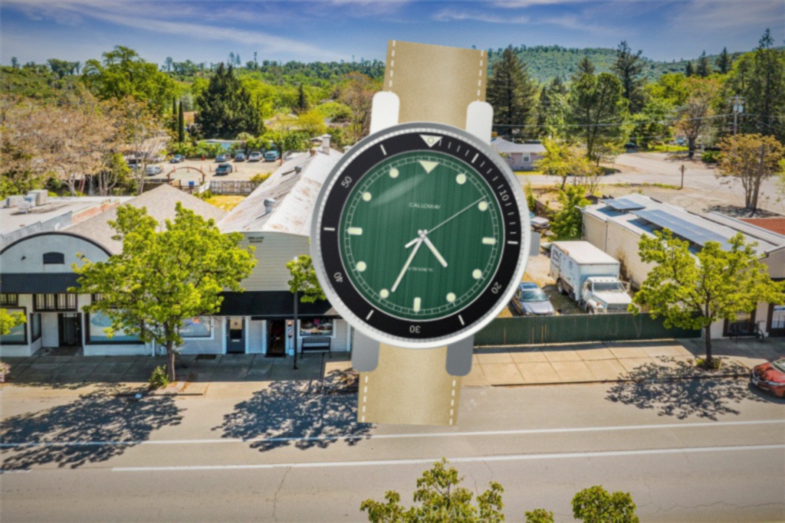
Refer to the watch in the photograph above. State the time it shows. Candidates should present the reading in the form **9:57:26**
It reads **4:34:09**
